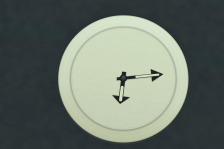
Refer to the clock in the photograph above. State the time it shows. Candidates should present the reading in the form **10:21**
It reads **6:14**
